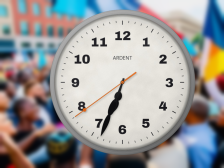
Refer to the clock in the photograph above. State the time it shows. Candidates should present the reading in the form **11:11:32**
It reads **6:33:39**
